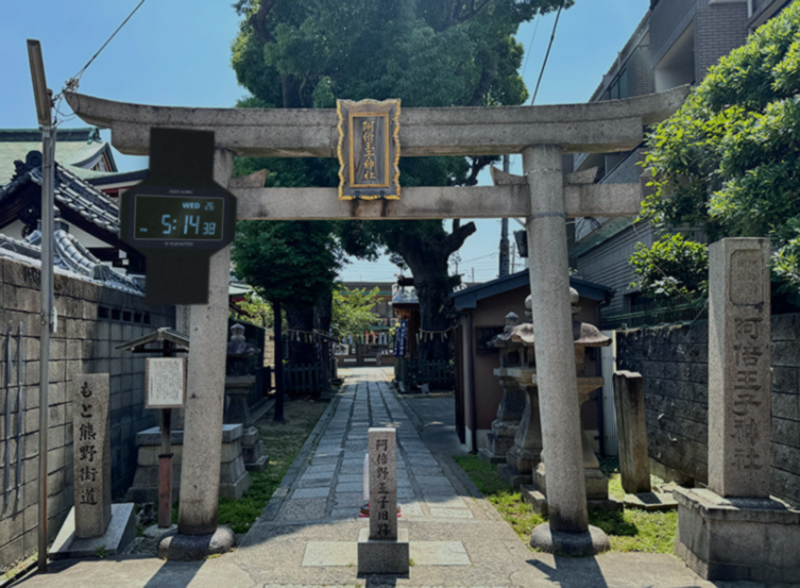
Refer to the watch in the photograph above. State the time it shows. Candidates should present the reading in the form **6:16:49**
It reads **5:14:38**
